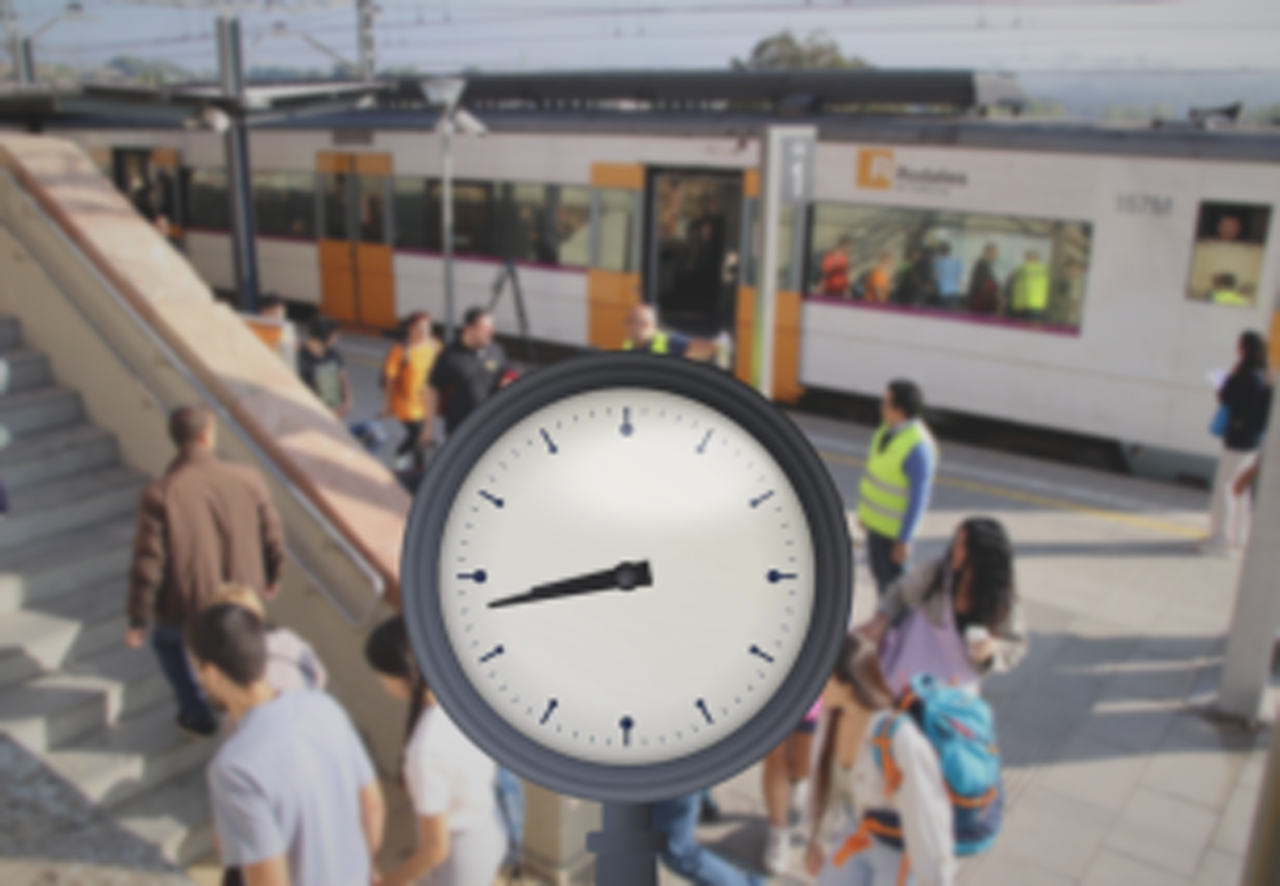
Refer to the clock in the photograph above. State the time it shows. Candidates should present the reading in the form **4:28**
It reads **8:43**
